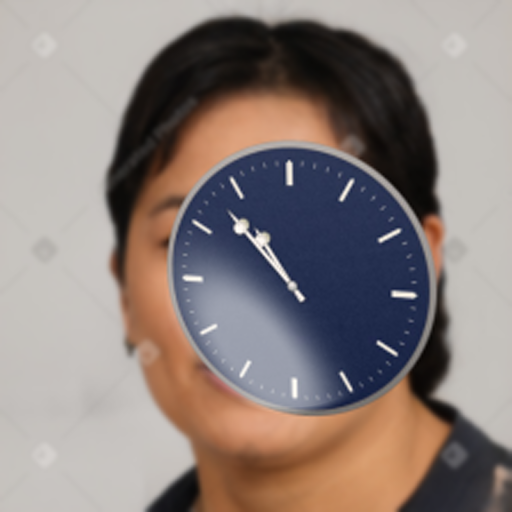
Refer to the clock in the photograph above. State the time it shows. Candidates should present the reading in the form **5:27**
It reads **10:53**
